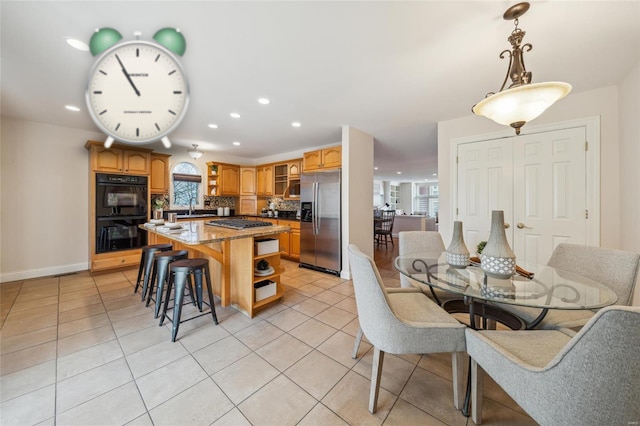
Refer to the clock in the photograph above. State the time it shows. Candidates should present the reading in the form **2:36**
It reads **10:55**
